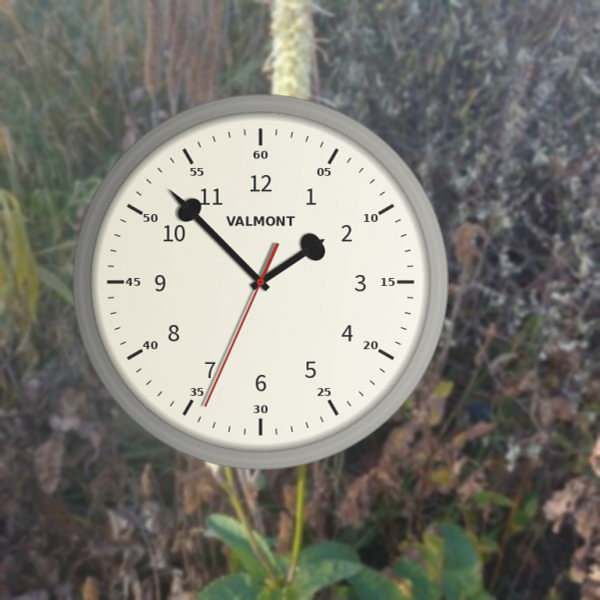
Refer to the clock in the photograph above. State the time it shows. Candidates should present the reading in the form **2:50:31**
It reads **1:52:34**
